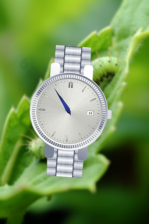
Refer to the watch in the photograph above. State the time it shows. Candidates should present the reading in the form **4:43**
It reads **10:54**
